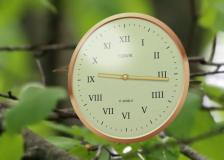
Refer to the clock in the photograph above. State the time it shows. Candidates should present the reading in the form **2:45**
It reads **9:16**
